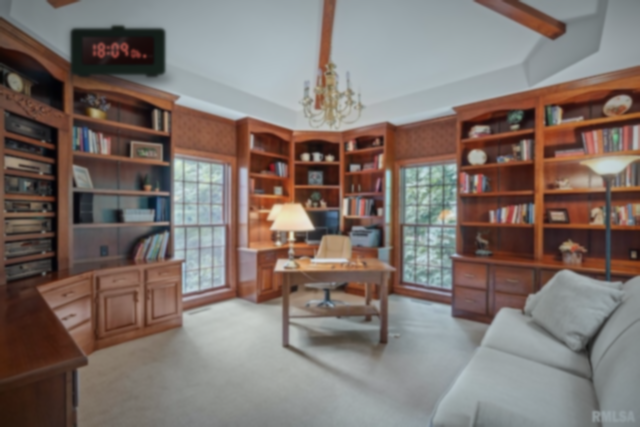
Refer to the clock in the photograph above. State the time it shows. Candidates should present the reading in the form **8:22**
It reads **18:09**
